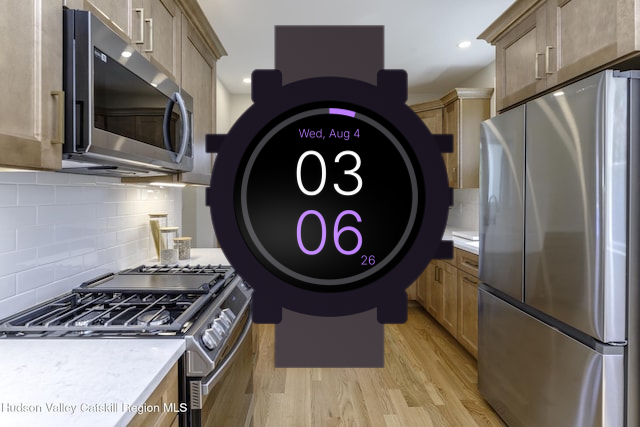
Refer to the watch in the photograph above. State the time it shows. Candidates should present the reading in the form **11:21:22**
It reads **3:06:26**
